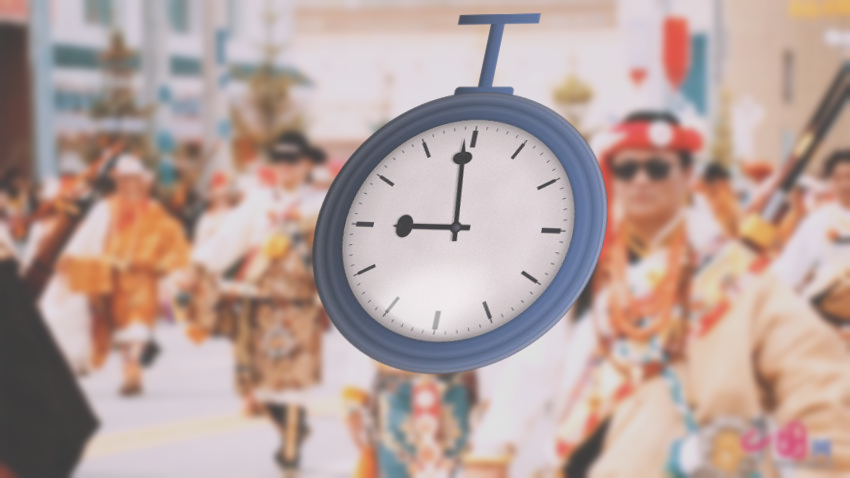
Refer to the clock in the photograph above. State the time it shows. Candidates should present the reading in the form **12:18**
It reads **8:59**
